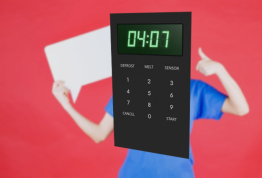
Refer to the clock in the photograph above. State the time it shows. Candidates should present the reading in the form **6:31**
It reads **4:07**
